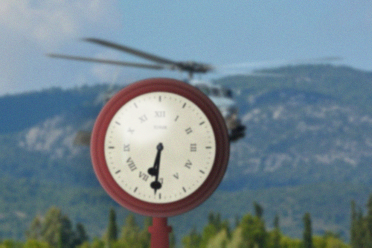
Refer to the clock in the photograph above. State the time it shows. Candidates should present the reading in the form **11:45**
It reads **6:31**
